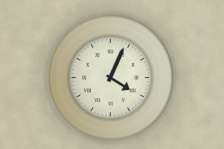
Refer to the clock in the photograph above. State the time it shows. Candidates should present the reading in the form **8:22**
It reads **4:04**
